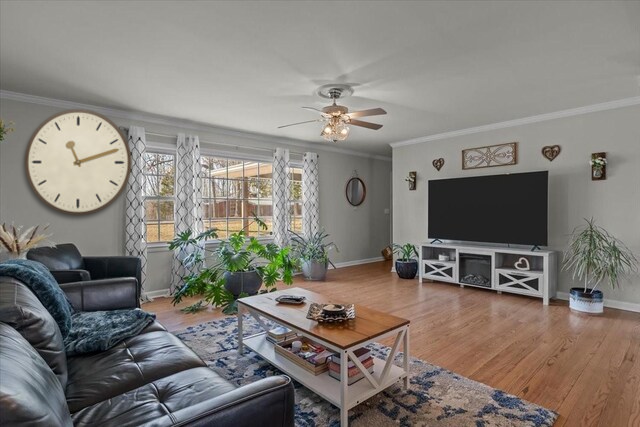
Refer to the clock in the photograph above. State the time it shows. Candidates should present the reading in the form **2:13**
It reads **11:12**
